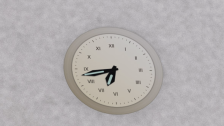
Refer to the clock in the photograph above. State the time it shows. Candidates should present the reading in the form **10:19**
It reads **6:43**
